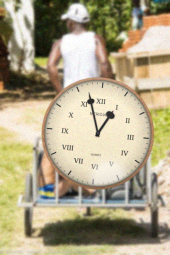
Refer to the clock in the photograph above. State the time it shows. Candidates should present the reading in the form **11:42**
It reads **12:57**
